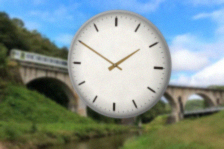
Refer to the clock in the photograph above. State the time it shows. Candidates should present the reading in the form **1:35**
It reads **1:50**
